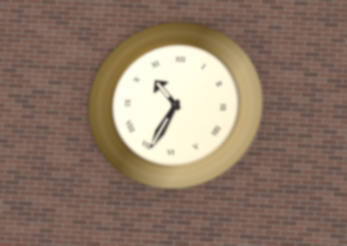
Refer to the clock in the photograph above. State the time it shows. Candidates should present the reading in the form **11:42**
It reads **10:34**
